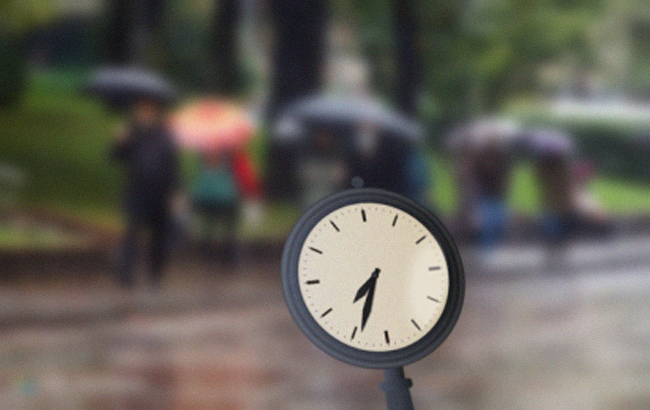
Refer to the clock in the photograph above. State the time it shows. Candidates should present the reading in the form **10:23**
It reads **7:34**
